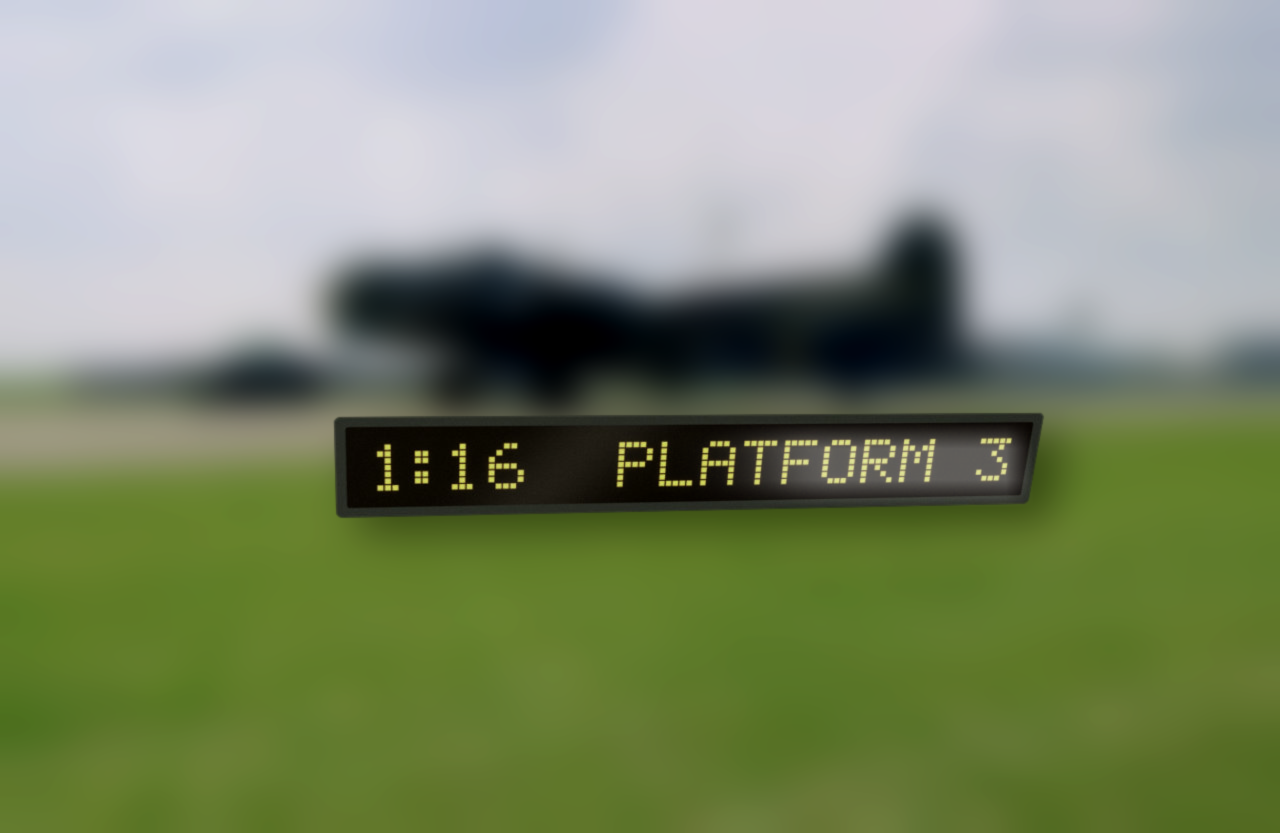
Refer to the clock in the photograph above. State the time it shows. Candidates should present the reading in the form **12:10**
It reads **1:16**
